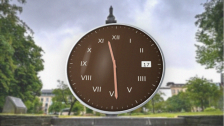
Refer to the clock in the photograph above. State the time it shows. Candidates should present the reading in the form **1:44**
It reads **11:29**
